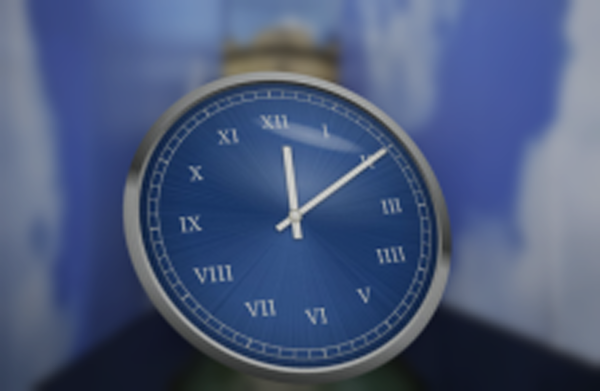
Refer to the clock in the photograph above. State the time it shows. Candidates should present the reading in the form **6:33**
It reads **12:10**
